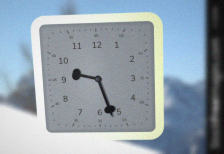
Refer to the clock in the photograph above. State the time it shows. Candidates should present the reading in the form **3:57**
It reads **9:27**
